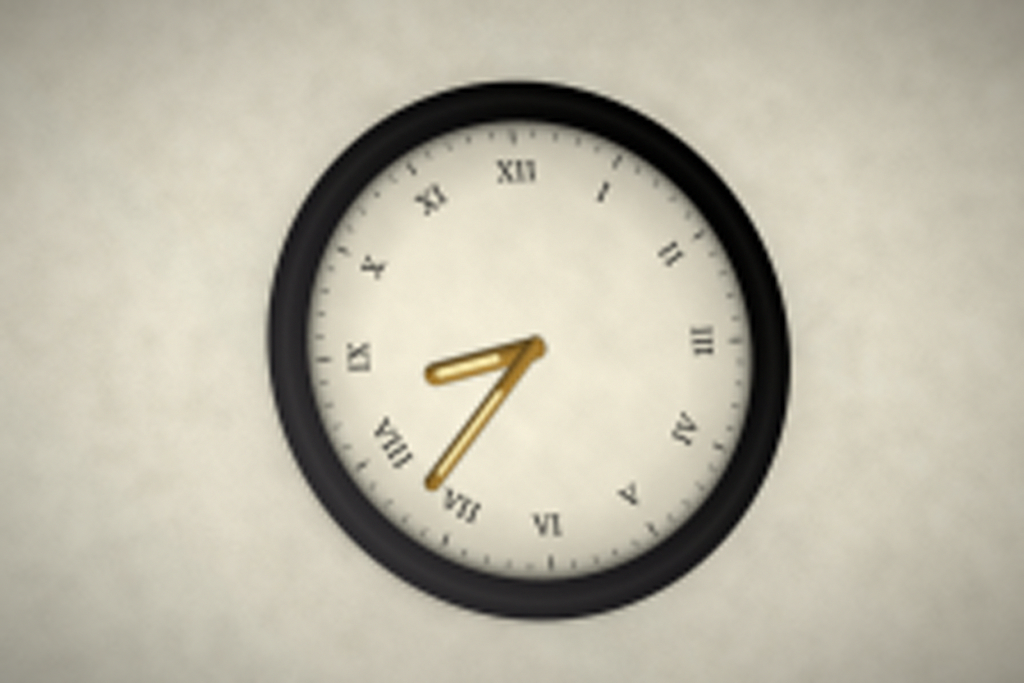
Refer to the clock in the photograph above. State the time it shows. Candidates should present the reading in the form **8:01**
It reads **8:37**
